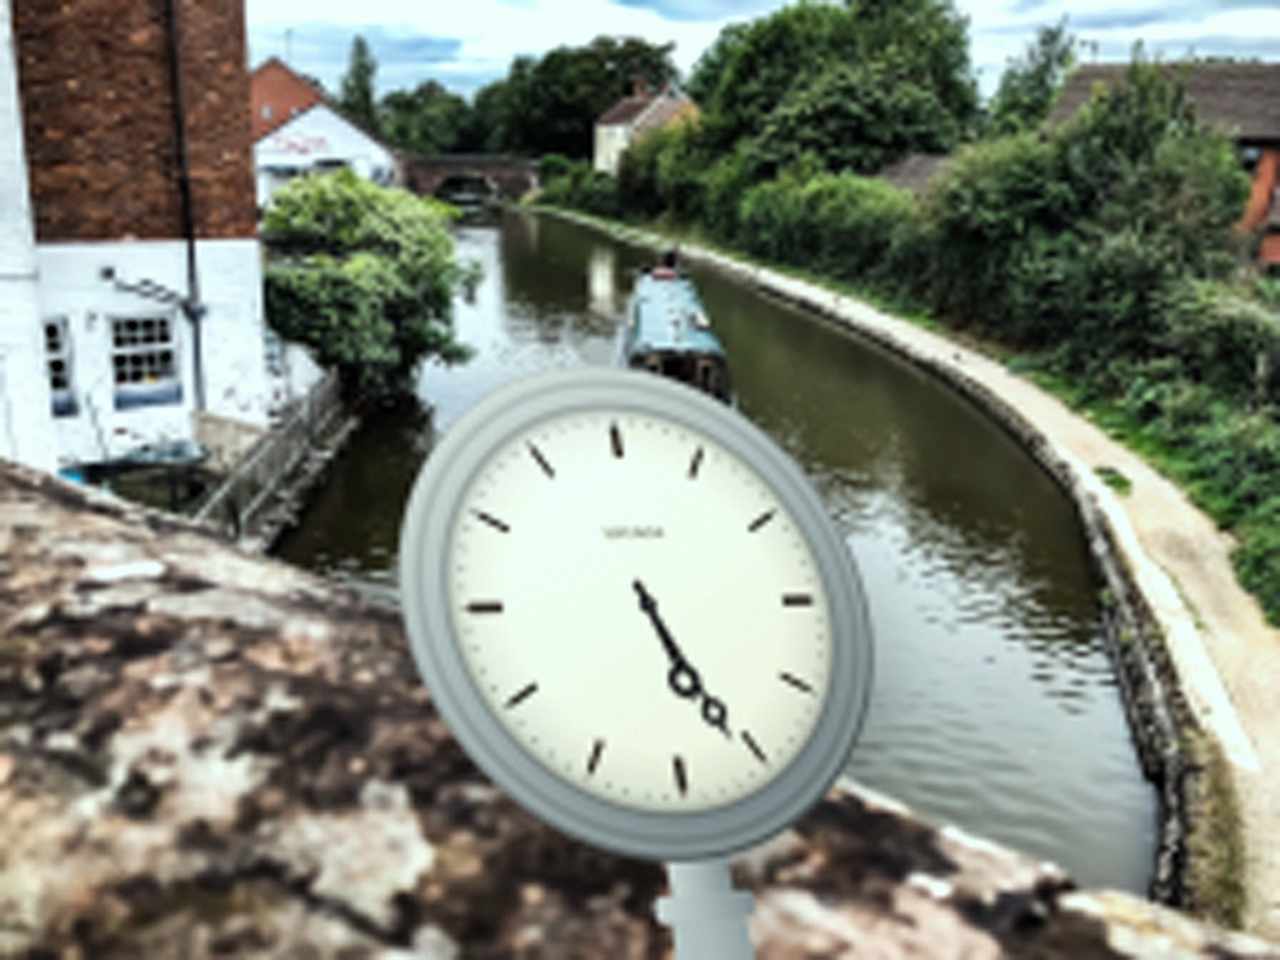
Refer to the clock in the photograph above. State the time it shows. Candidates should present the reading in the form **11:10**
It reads **5:26**
